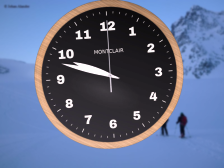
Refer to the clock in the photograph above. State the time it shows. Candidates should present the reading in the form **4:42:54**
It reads **9:48:00**
